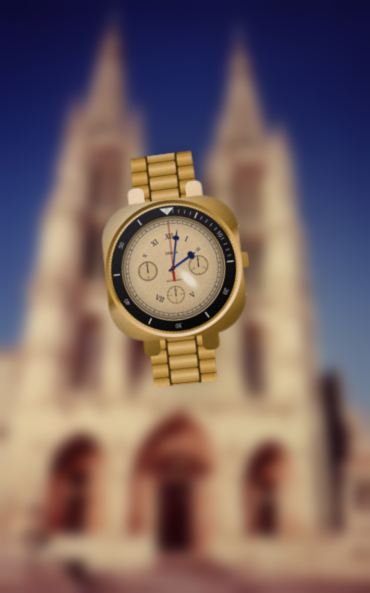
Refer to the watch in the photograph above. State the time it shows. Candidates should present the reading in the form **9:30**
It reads **2:02**
